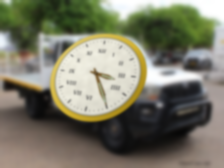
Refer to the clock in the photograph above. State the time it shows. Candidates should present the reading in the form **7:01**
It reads **3:25**
